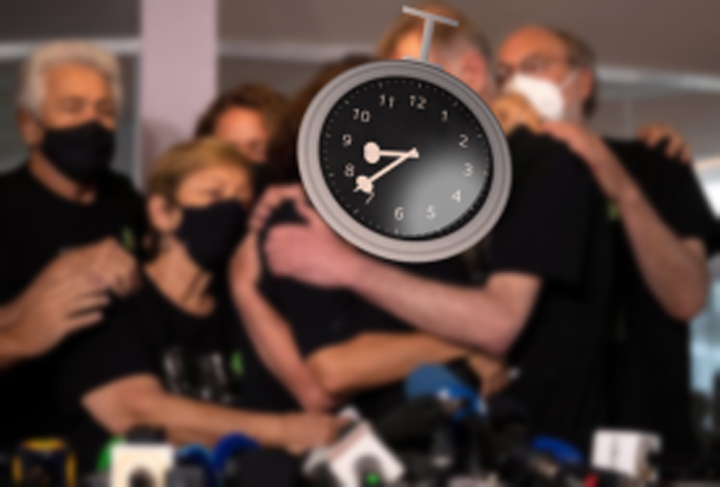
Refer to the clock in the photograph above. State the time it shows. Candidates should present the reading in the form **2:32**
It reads **8:37**
